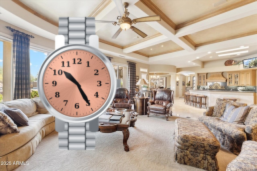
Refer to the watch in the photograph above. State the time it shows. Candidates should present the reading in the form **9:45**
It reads **10:25**
